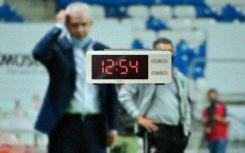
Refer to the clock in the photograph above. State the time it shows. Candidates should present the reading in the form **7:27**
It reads **12:54**
